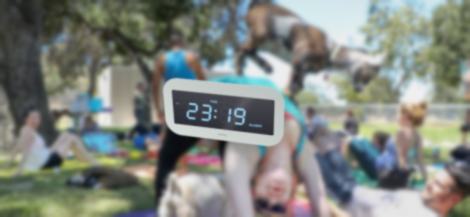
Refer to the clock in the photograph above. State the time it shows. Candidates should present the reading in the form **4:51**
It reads **23:19**
